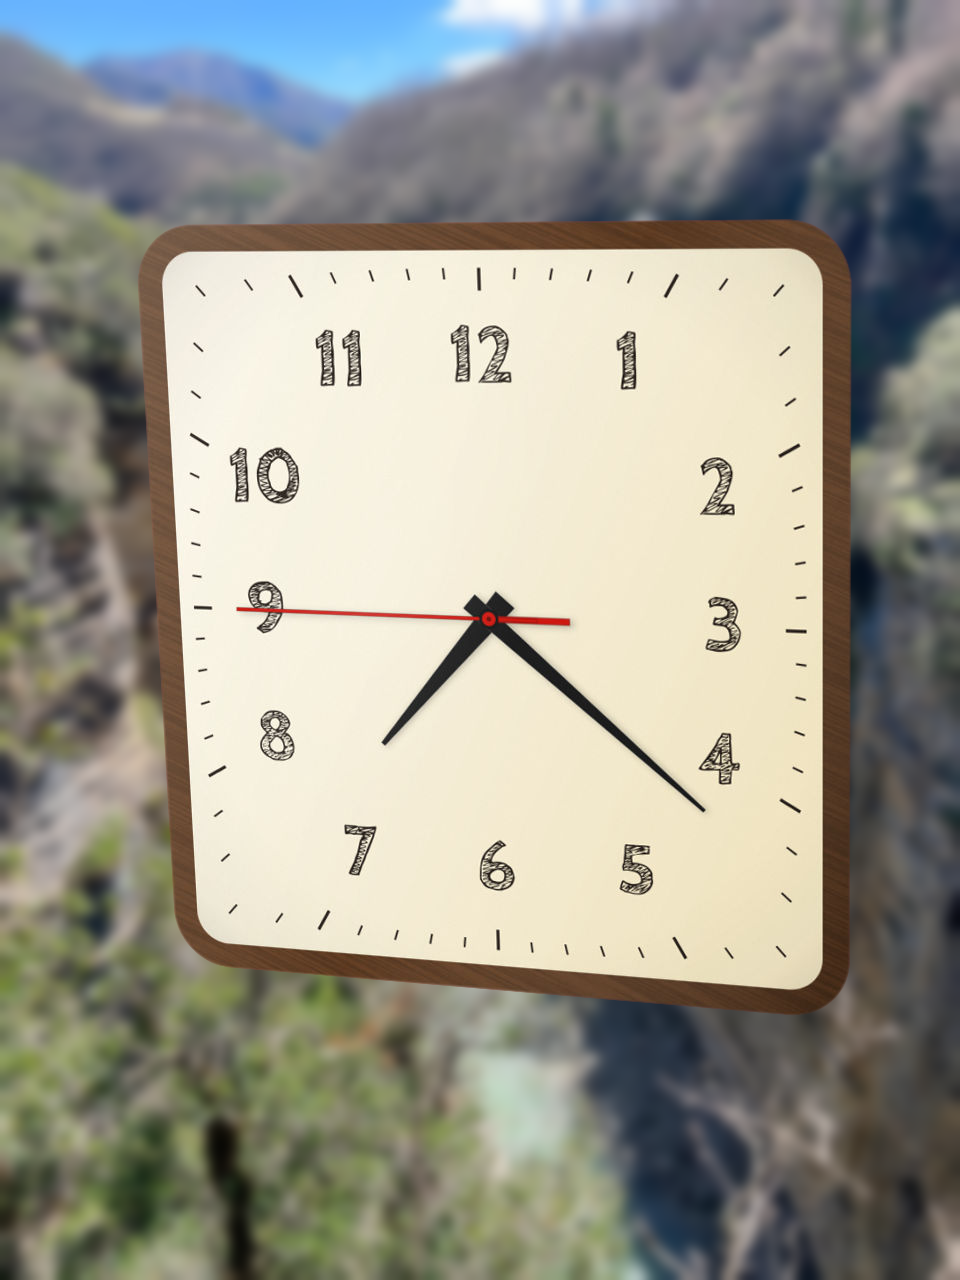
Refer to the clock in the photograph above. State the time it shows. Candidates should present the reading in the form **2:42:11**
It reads **7:21:45**
